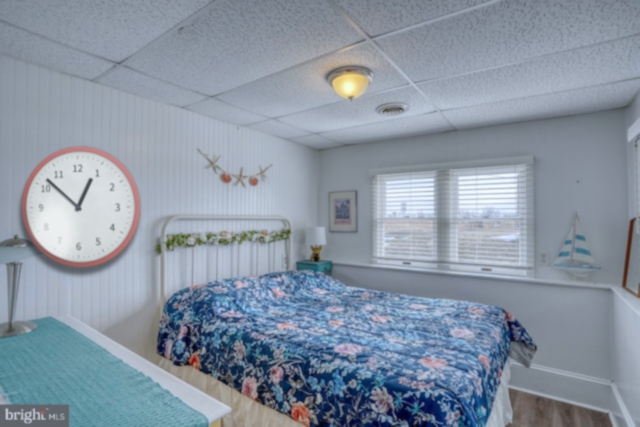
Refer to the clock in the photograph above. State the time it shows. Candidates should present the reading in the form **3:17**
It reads **12:52**
